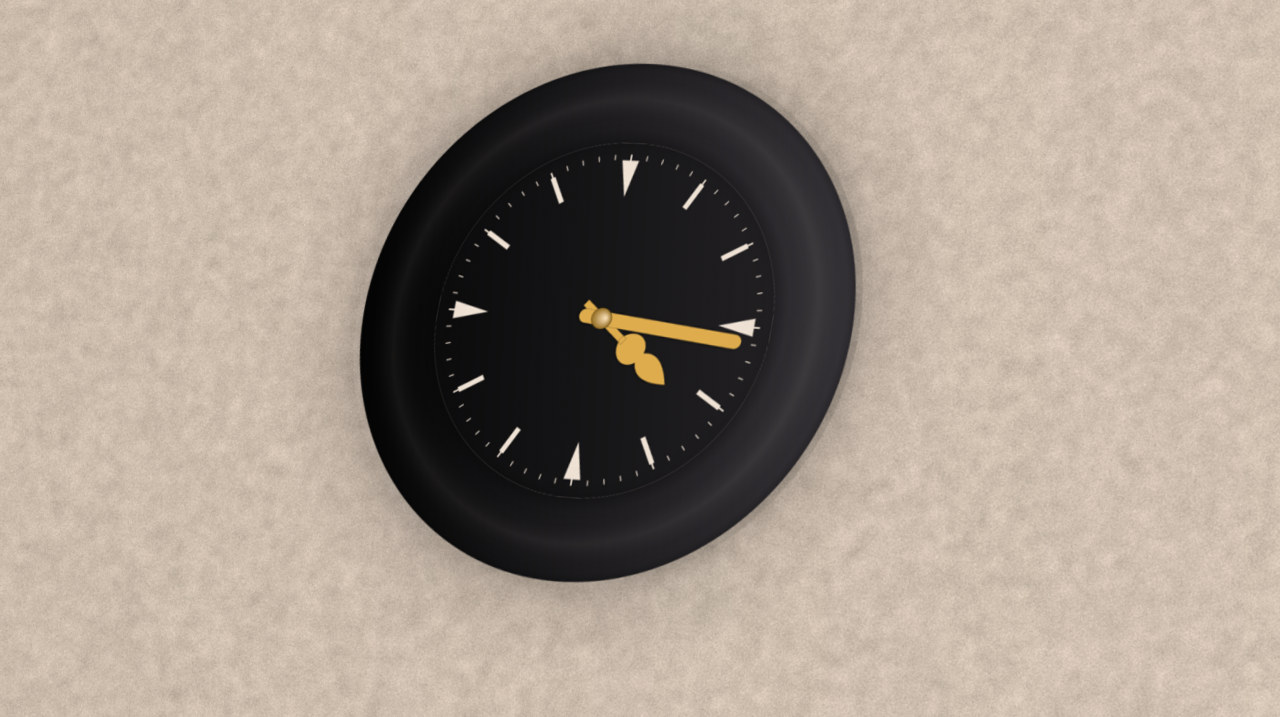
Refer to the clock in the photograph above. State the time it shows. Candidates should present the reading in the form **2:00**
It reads **4:16**
